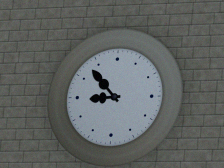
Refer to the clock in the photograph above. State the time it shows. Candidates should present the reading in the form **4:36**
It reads **8:53**
